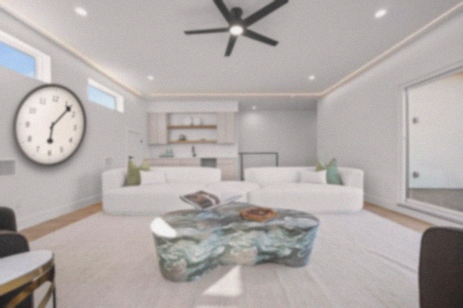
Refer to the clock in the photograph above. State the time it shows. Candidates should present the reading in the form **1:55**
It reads **6:07**
